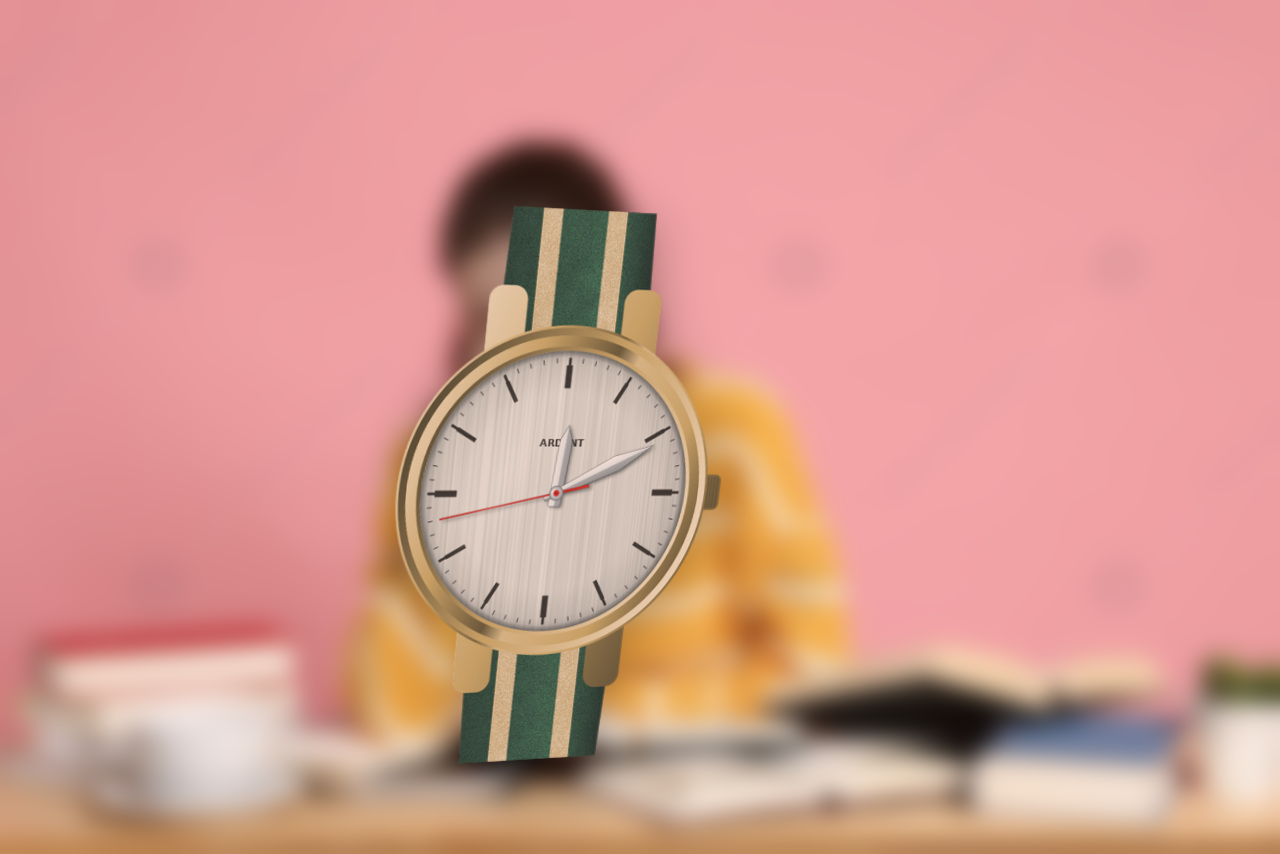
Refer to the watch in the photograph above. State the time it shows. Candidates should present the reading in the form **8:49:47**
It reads **12:10:43**
